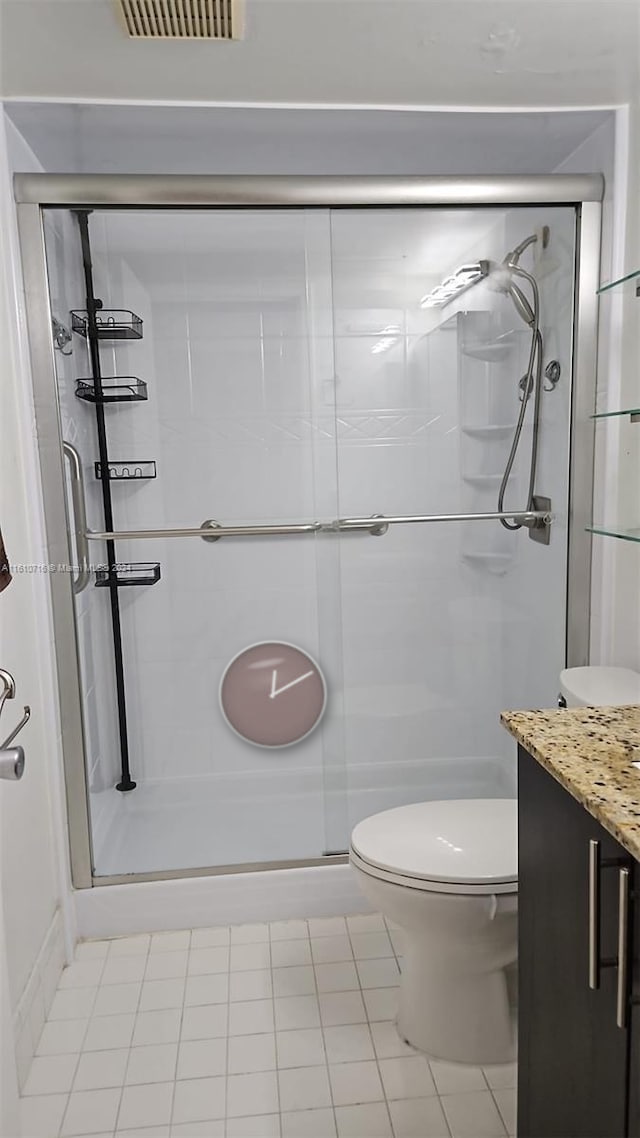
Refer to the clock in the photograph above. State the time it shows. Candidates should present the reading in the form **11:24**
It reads **12:10**
